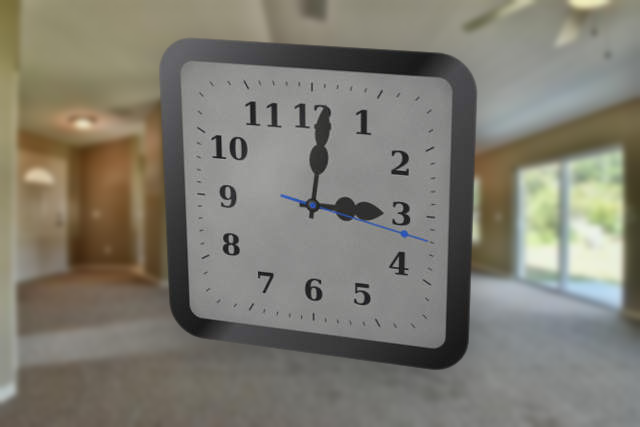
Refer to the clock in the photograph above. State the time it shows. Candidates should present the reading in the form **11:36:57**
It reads **3:01:17**
